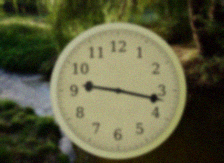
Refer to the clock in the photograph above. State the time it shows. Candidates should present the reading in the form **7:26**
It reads **9:17**
